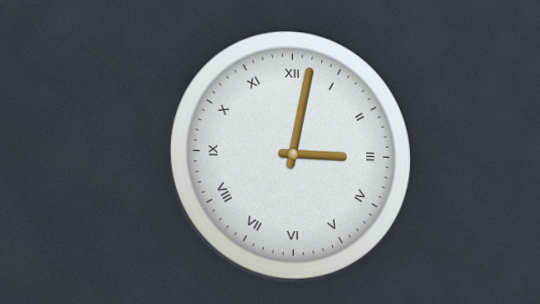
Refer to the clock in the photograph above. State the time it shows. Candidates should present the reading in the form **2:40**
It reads **3:02**
